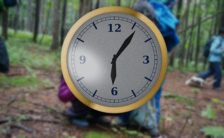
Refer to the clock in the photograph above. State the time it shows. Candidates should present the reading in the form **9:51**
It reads **6:06**
